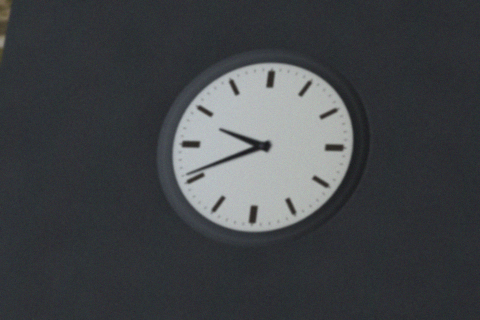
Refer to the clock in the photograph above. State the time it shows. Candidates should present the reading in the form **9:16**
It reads **9:41**
